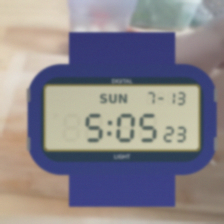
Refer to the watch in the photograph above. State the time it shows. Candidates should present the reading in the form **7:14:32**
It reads **5:05:23**
